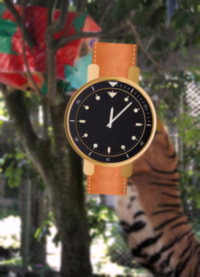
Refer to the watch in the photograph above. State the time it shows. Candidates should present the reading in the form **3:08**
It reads **12:07**
